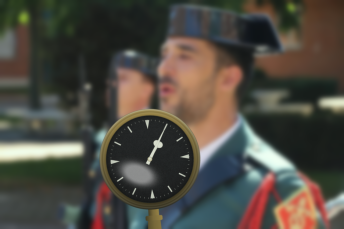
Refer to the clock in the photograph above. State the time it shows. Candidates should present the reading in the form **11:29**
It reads **1:05**
